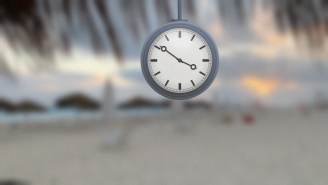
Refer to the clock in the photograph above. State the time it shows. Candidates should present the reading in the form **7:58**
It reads **3:51**
